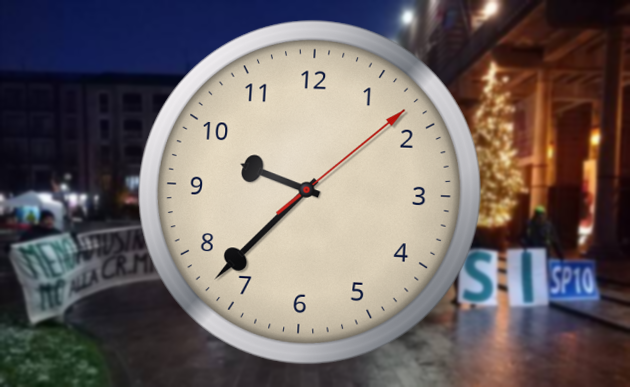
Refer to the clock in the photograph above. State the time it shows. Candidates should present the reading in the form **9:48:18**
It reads **9:37:08**
